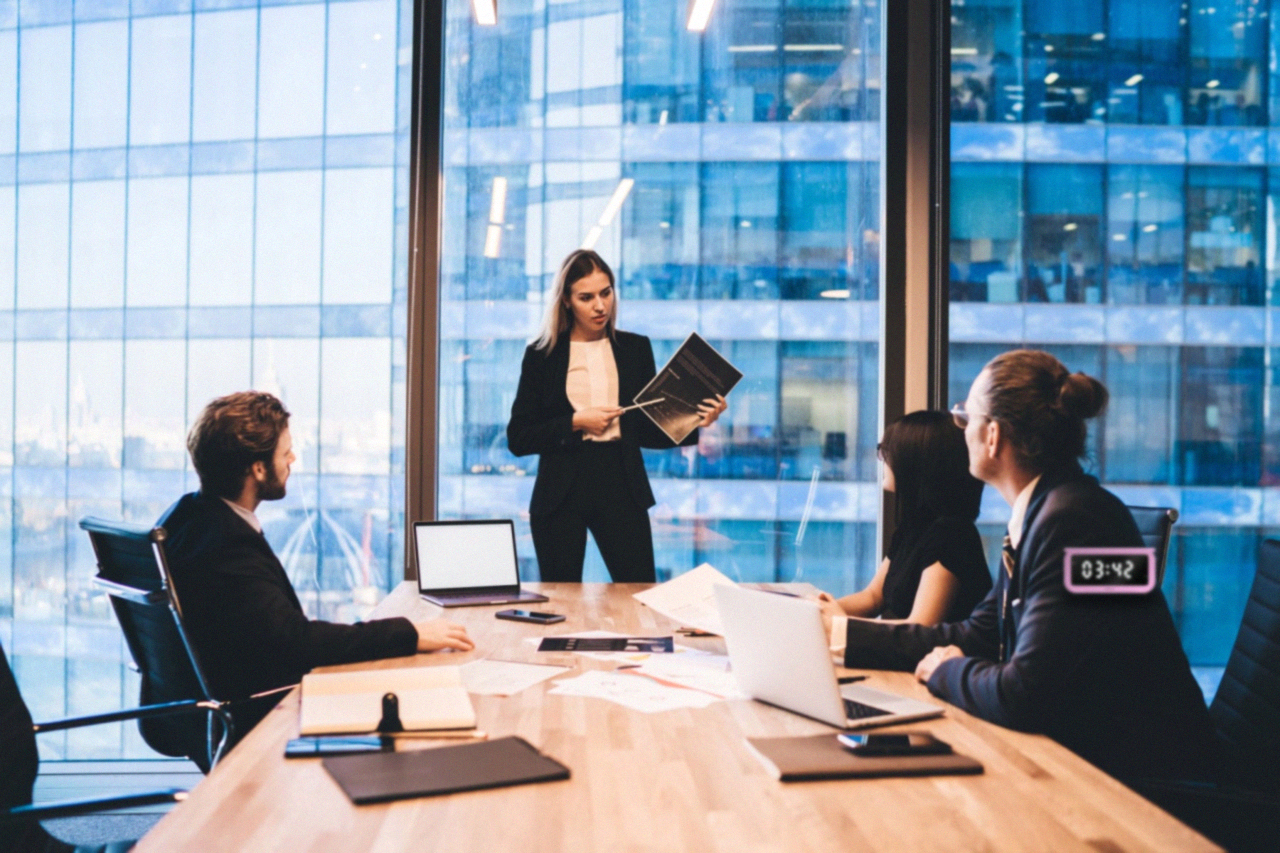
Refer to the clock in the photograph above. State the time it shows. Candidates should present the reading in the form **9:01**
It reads **3:42**
